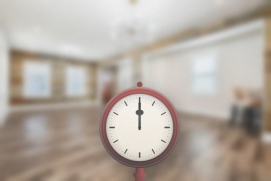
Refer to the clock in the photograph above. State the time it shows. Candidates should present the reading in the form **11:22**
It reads **12:00**
